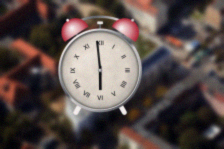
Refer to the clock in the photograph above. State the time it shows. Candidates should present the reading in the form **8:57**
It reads **5:59**
